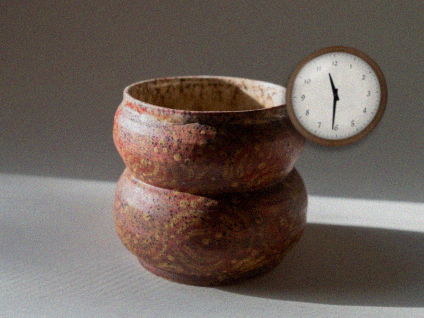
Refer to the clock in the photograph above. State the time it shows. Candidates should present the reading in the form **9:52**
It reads **11:31**
